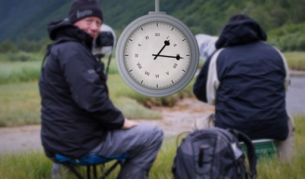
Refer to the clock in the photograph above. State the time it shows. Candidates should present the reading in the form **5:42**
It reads **1:16**
